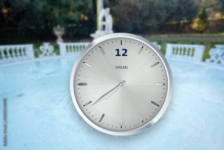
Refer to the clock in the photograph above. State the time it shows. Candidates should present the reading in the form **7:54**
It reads **7:39**
